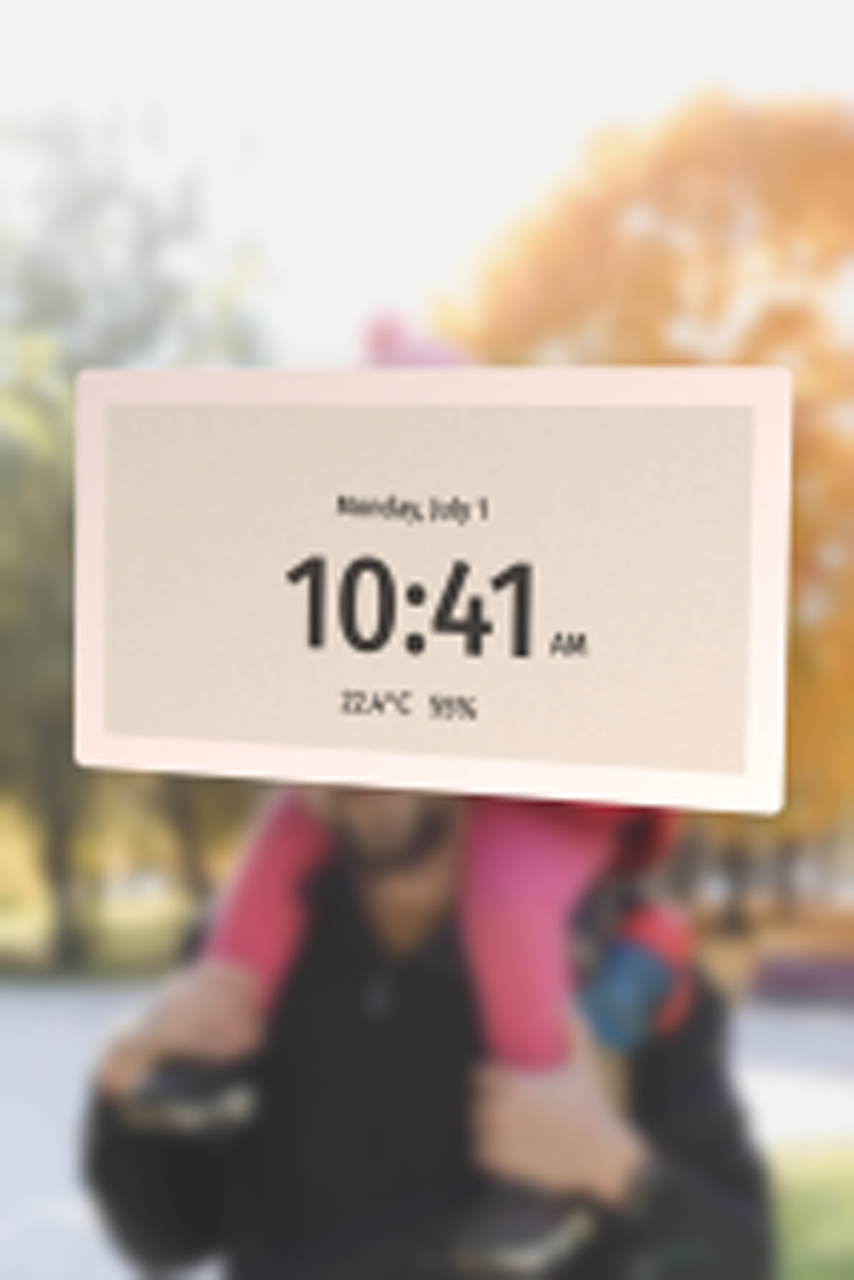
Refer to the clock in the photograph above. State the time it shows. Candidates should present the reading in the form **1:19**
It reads **10:41**
